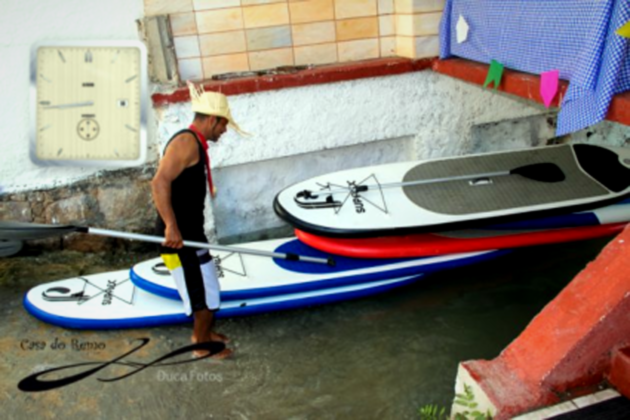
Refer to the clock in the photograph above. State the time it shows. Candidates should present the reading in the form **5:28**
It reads **8:44**
